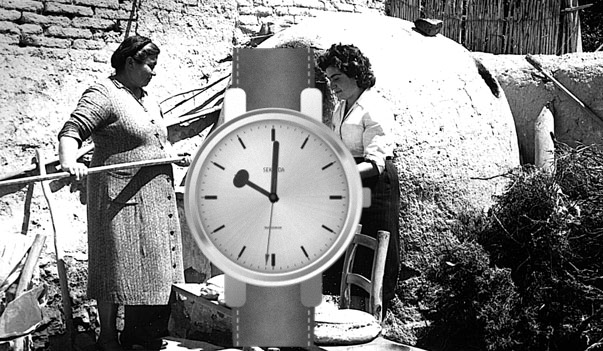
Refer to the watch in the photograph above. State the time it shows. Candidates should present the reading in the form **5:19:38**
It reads **10:00:31**
